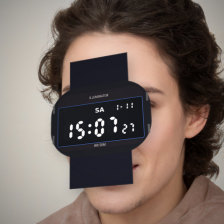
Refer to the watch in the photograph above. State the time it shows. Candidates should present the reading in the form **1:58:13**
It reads **15:07:27**
